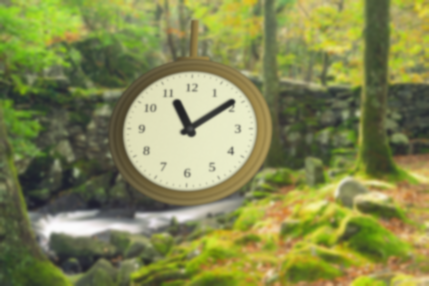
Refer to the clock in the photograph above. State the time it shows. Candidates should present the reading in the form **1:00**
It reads **11:09**
